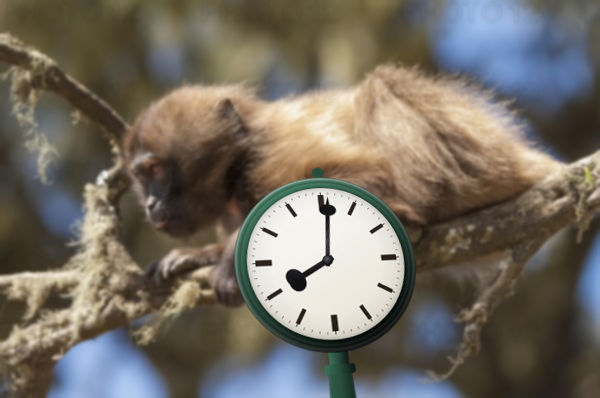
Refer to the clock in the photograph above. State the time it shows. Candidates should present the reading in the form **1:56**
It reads **8:01**
